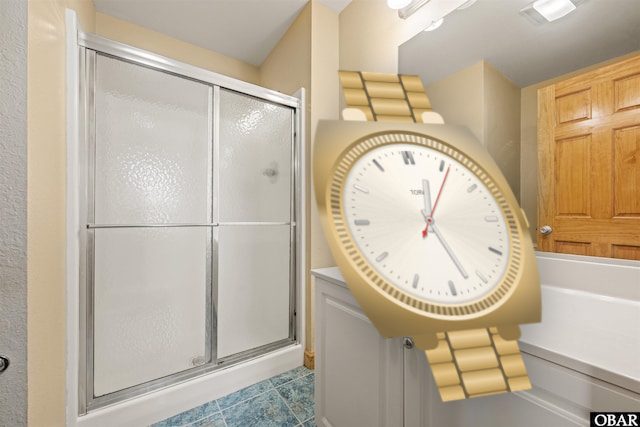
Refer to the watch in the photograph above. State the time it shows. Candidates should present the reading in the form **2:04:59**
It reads **12:27:06**
